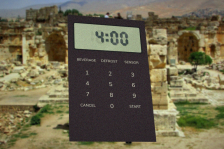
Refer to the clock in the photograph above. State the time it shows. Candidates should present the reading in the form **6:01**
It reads **4:00**
